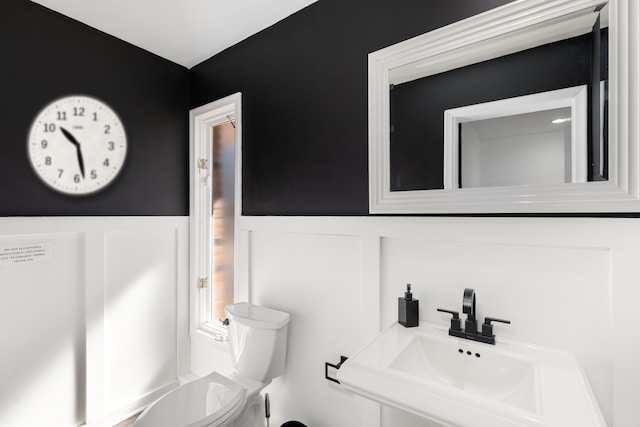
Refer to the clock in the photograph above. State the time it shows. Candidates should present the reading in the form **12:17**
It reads **10:28**
